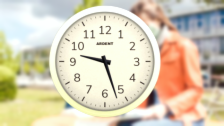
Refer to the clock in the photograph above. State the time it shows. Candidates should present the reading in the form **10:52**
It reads **9:27**
